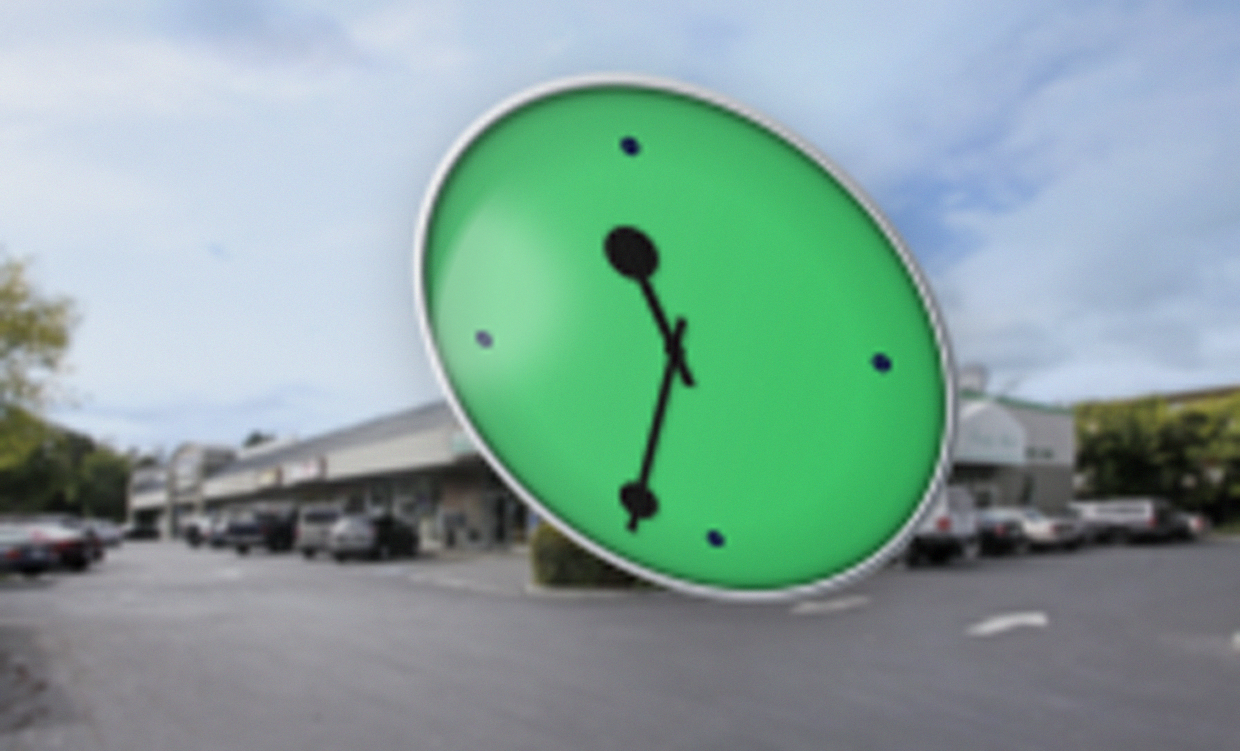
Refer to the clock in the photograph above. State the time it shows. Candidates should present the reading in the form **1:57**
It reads **11:34**
